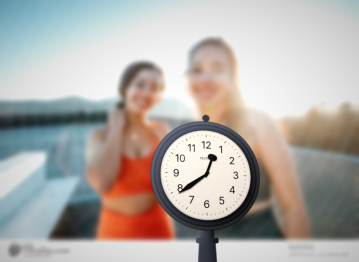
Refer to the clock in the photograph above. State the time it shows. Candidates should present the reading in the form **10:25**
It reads **12:39**
